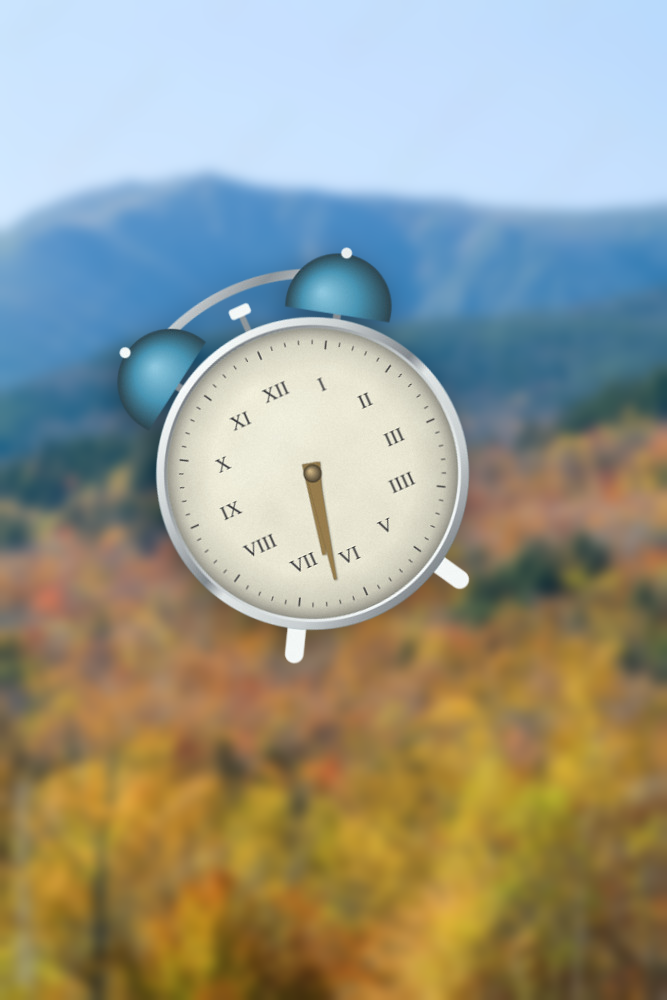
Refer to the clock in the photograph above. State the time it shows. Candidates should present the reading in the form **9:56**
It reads **6:32**
